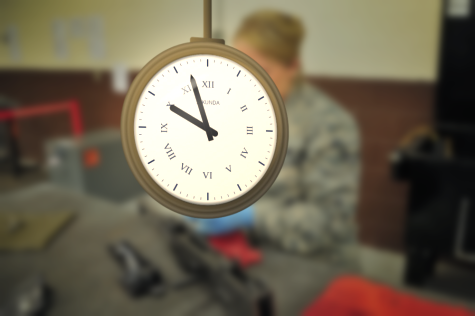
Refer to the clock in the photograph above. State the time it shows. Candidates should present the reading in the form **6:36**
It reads **9:57**
